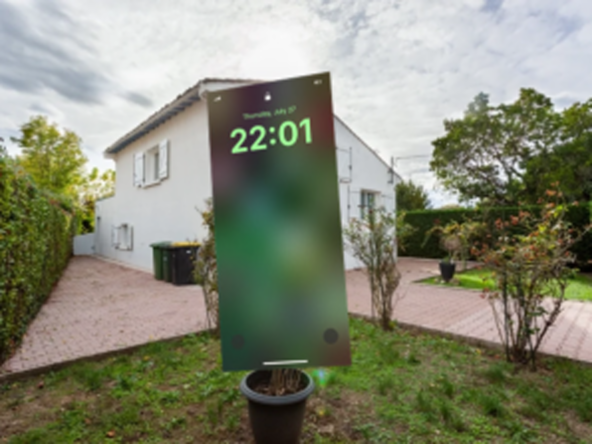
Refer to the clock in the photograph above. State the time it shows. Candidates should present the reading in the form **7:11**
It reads **22:01**
